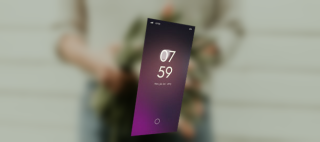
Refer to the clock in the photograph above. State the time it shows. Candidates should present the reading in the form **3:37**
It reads **7:59**
